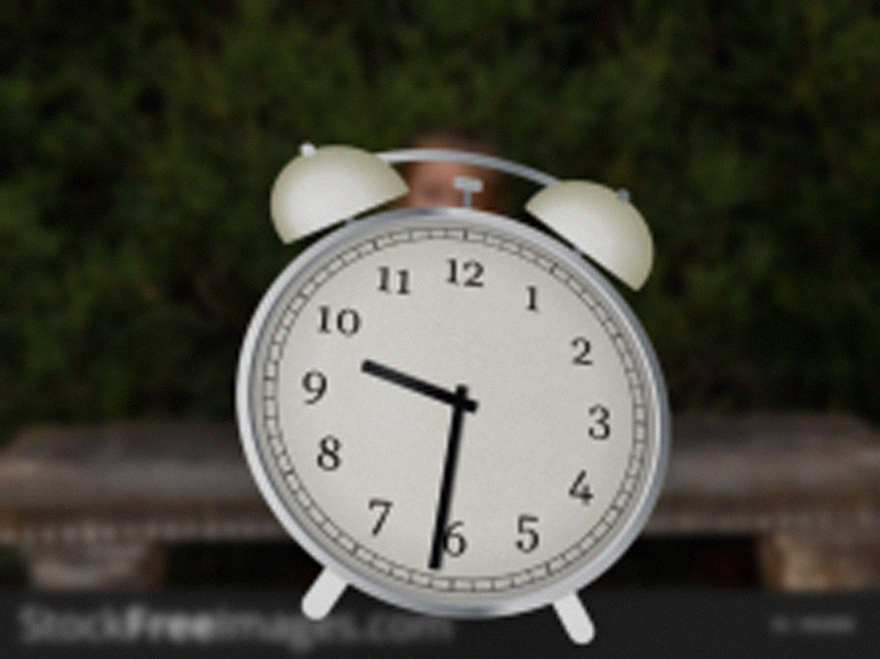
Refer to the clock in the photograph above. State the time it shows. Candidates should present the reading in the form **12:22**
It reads **9:31**
